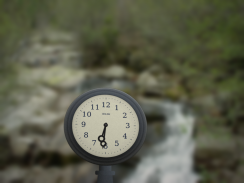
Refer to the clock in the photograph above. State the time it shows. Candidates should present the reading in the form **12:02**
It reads **6:31**
